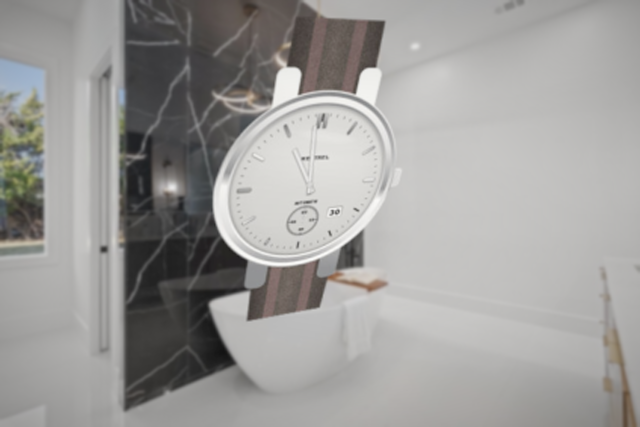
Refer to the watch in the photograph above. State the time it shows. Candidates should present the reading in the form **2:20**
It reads **10:59**
